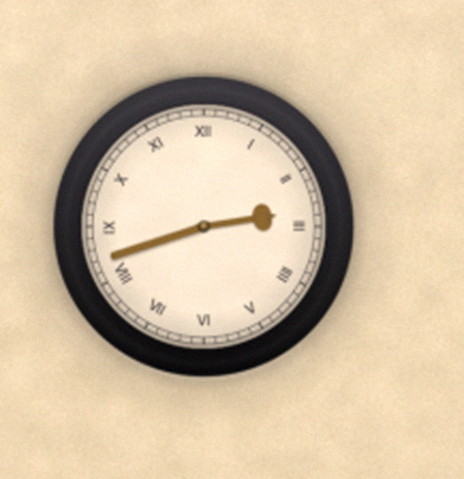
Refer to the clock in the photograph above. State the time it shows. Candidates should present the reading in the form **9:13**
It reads **2:42**
